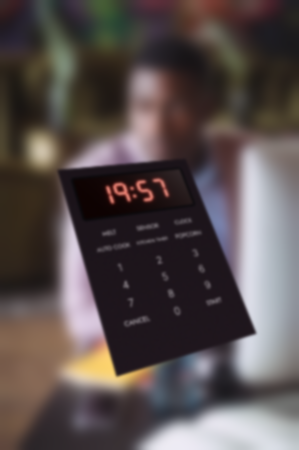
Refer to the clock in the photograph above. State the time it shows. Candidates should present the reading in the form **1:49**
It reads **19:57**
